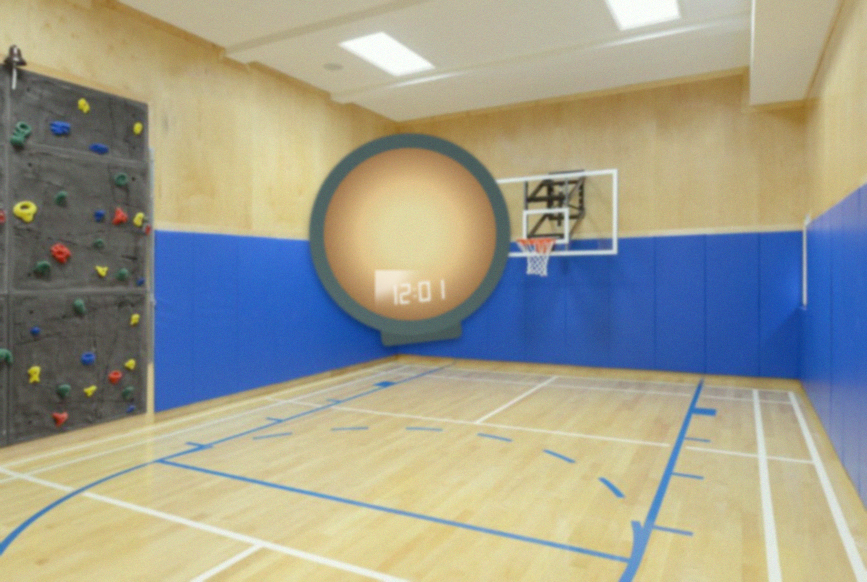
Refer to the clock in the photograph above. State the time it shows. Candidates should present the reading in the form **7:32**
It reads **12:01**
